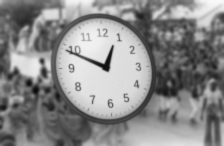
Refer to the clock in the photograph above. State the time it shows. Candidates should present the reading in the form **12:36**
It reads **12:49**
